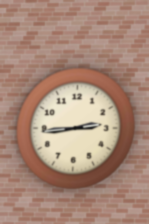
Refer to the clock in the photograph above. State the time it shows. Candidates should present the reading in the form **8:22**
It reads **2:44**
